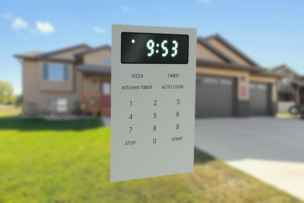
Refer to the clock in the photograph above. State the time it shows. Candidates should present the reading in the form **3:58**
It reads **9:53**
